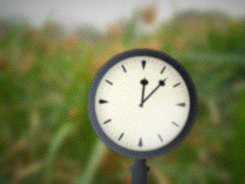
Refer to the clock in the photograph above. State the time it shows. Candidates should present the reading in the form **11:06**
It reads **12:07**
